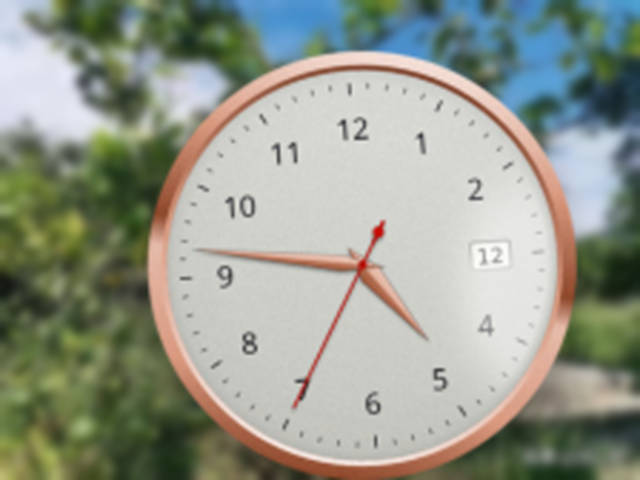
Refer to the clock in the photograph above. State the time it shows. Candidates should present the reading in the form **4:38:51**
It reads **4:46:35**
